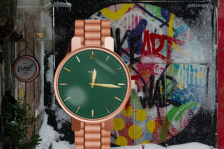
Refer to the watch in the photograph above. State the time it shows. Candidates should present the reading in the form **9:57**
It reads **12:16**
